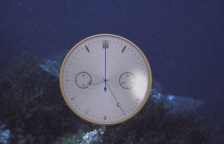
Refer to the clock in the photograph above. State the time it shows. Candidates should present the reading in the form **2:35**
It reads **8:25**
